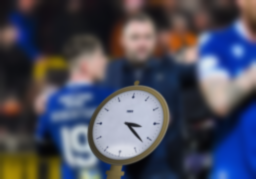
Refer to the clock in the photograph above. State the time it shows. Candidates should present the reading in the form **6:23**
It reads **3:22**
